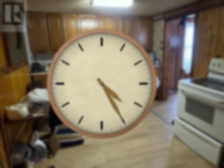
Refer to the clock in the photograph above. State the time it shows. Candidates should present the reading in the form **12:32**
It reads **4:25**
